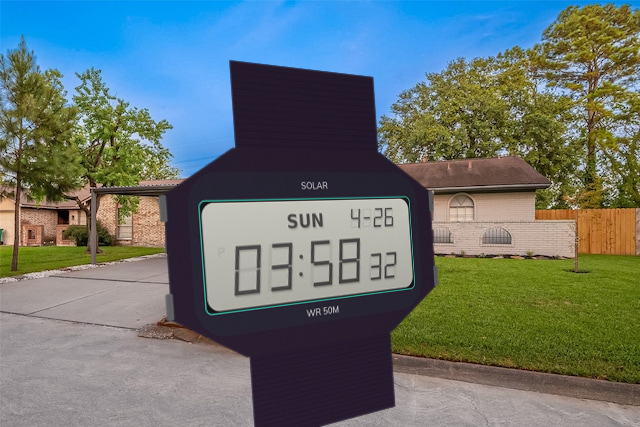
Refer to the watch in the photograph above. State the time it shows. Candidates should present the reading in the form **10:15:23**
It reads **3:58:32**
